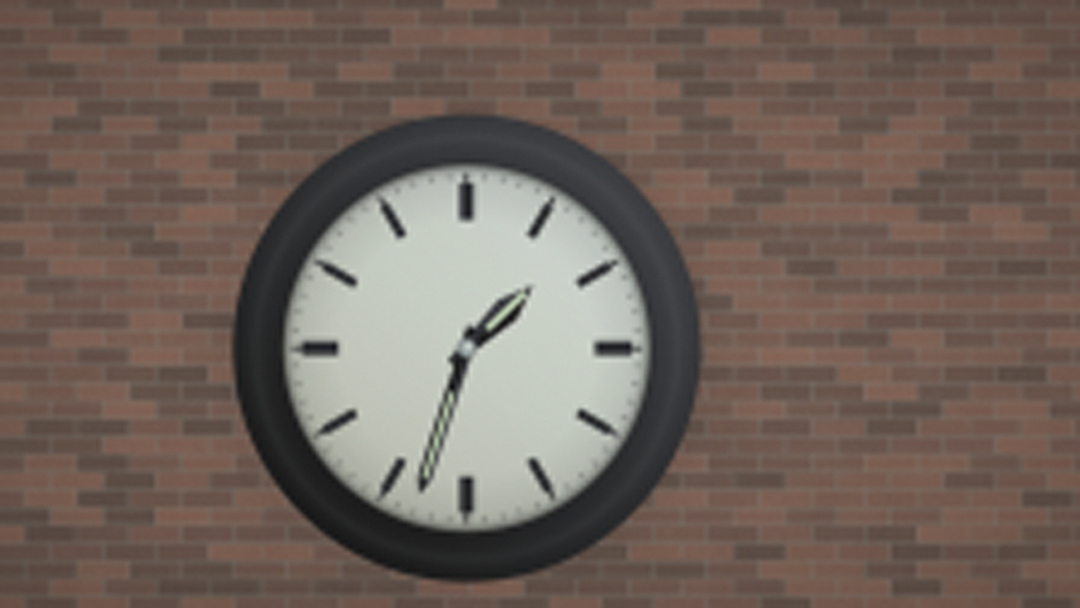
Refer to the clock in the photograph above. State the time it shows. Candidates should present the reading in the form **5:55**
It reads **1:33**
